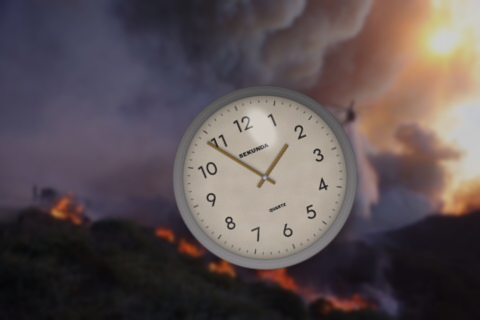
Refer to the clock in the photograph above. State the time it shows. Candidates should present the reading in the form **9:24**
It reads **1:54**
